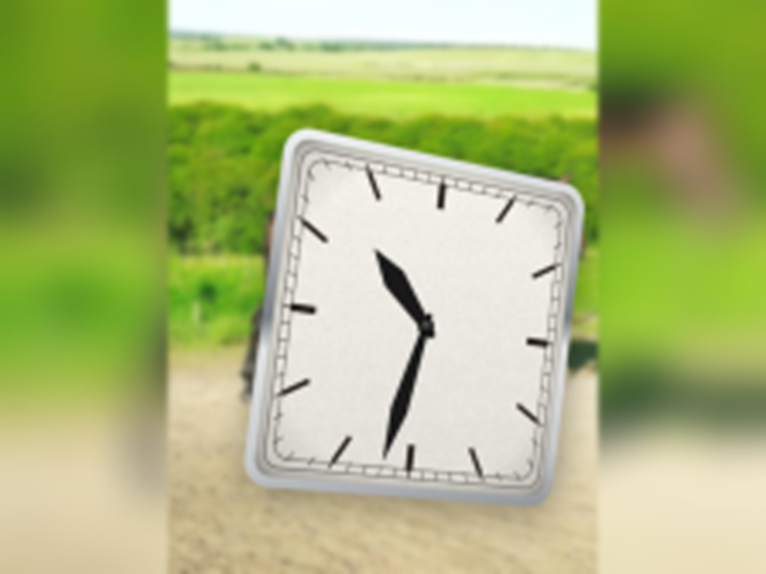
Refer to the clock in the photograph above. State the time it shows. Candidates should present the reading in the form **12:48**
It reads **10:32**
